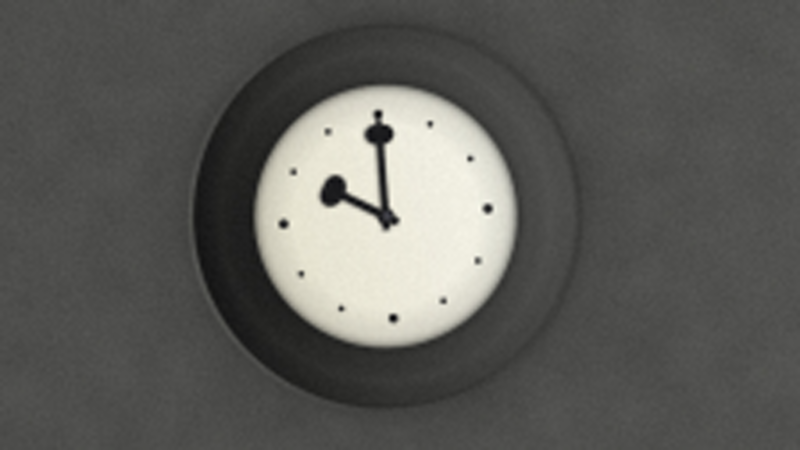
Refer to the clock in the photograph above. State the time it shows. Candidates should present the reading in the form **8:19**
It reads **10:00**
